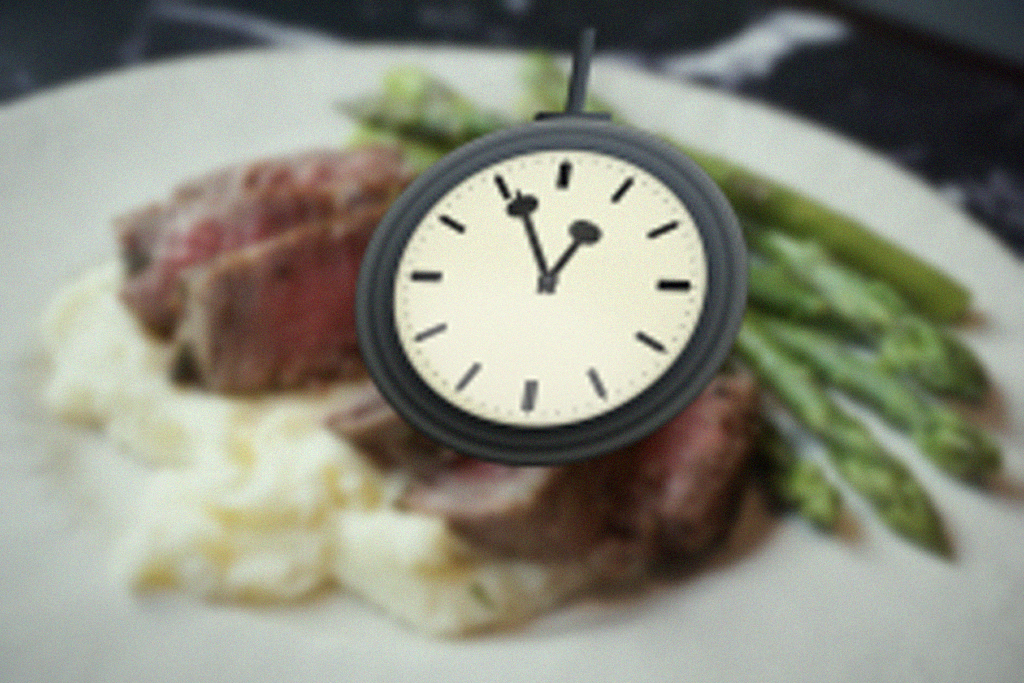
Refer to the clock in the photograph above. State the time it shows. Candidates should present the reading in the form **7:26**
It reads **12:56**
